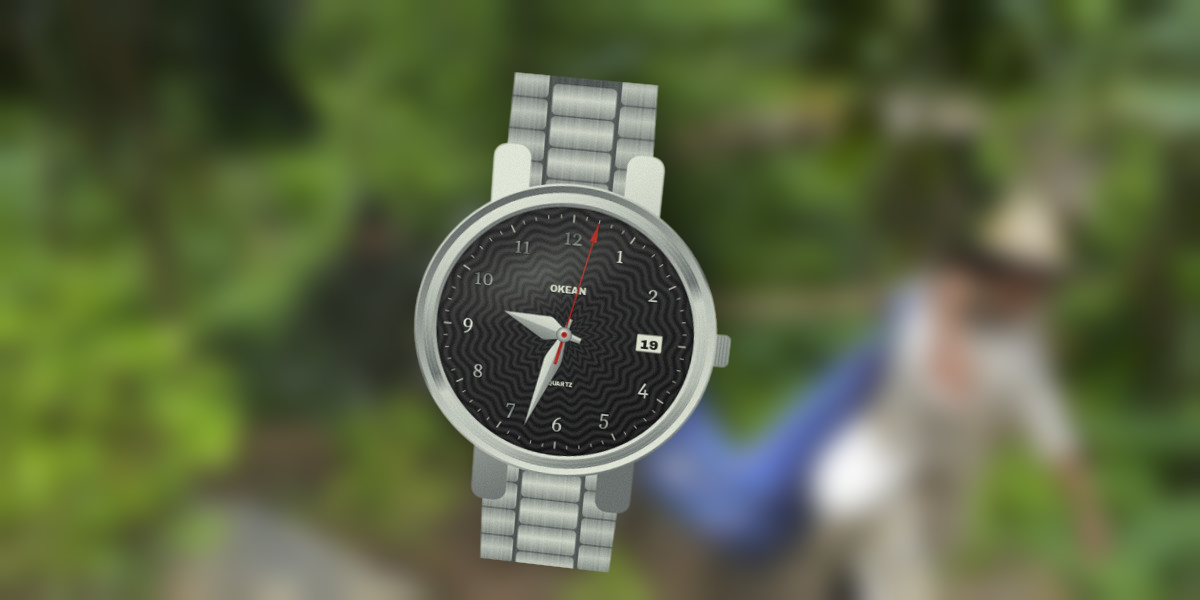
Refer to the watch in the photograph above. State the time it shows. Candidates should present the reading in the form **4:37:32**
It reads **9:33:02**
